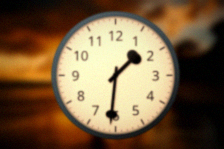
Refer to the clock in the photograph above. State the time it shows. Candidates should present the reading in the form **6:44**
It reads **1:31**
